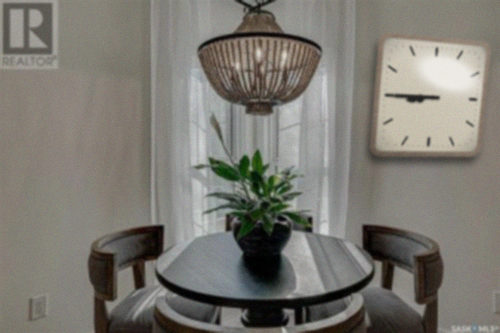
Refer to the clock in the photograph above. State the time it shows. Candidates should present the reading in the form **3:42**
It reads **8:45**
